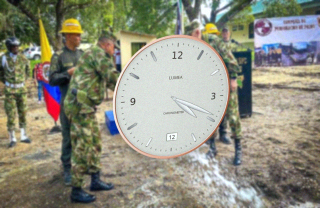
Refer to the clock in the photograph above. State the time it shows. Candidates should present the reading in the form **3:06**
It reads **4:19**
